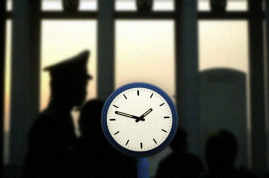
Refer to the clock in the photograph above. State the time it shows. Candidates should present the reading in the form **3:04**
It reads **1:48**
